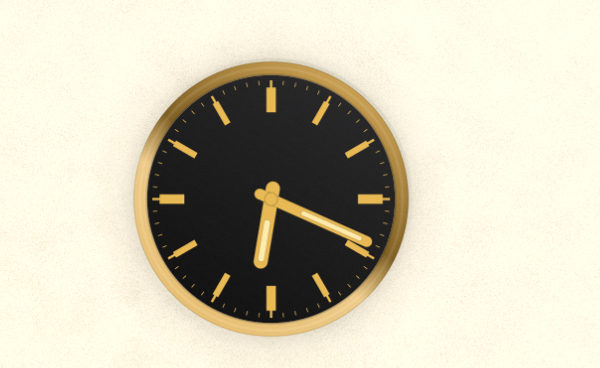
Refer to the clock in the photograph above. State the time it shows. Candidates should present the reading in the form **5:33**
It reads **6:19**
